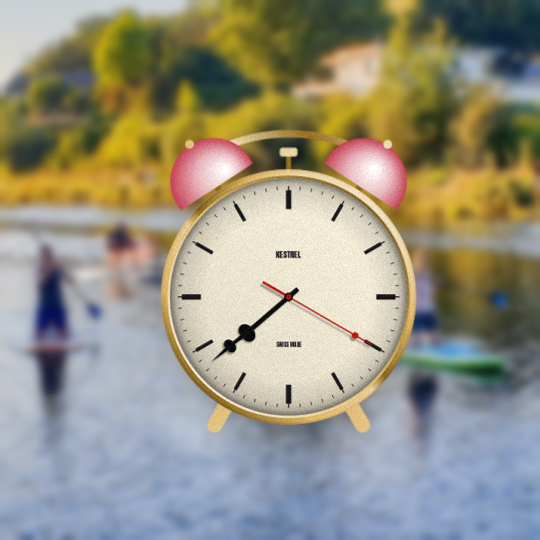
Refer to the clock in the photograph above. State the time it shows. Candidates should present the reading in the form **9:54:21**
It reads **7:38:20**
